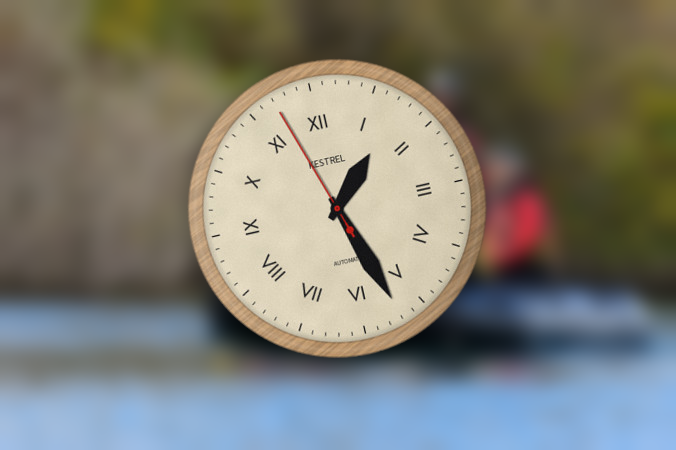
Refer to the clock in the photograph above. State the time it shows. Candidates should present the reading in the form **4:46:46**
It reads **1:26:57**
